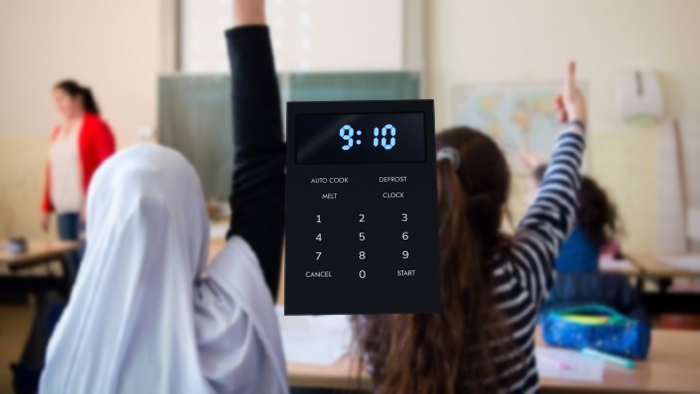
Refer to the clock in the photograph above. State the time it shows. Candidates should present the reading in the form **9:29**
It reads **9:10**
